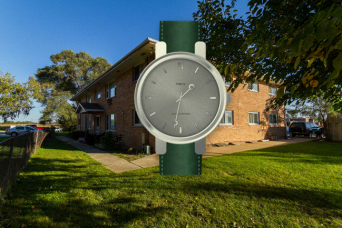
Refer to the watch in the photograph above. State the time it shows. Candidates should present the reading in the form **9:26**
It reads **1:32**
